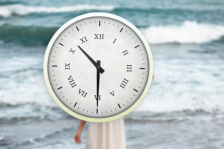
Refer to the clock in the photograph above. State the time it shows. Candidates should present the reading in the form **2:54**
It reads **10:30**
